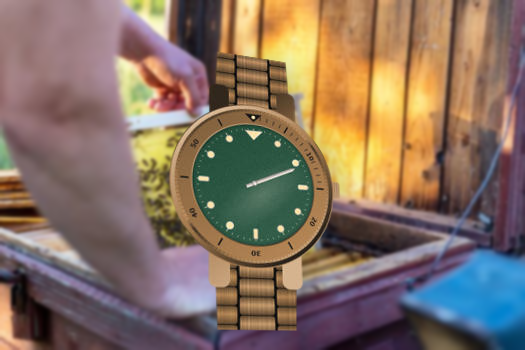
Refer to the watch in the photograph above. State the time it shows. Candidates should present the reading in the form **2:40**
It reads **2:11**
